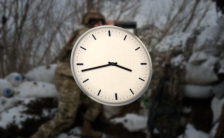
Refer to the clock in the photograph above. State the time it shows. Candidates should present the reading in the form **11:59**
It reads **3:43**
